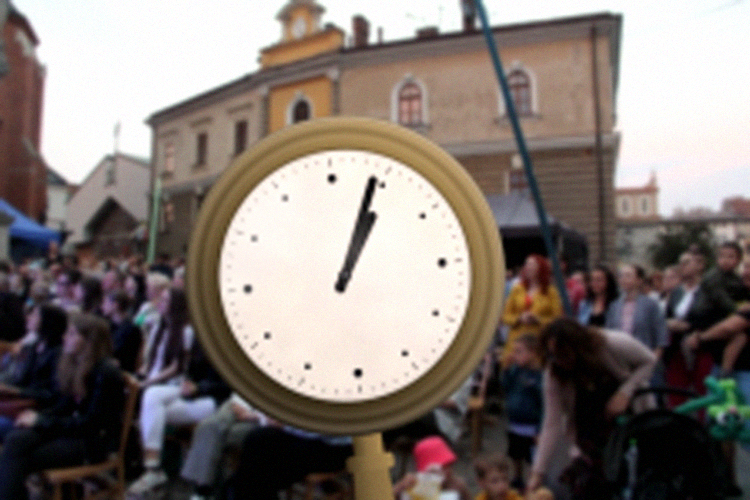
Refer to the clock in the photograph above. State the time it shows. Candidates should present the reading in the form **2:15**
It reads **1:04**
